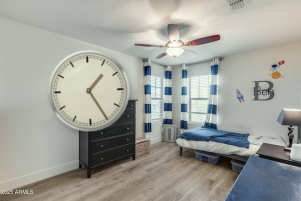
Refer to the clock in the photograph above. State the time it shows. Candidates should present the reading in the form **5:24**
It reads **1:25**
